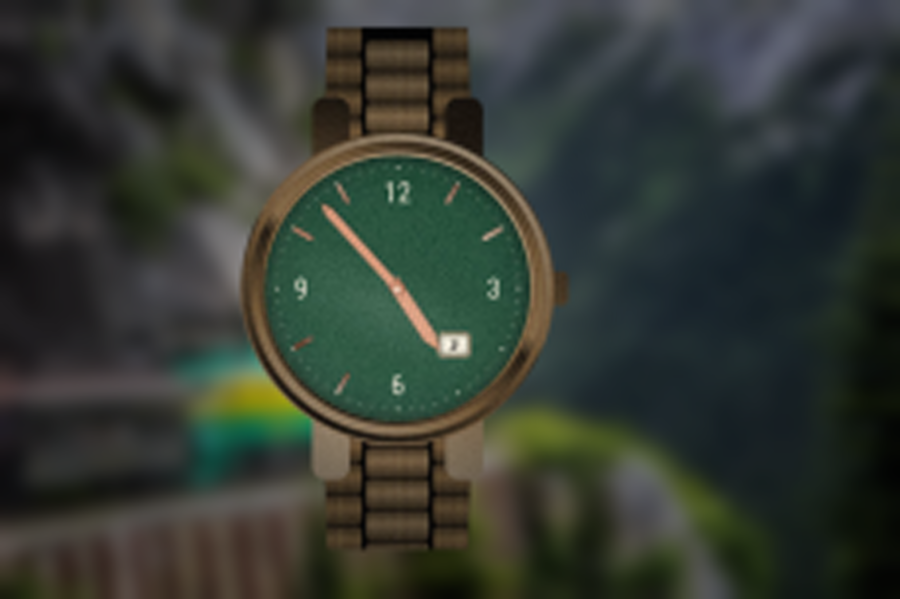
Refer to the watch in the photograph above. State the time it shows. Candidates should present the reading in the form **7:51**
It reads **4:53**
